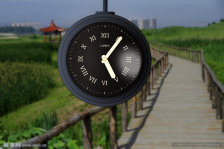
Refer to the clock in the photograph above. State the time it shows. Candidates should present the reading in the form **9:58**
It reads **5:06**
